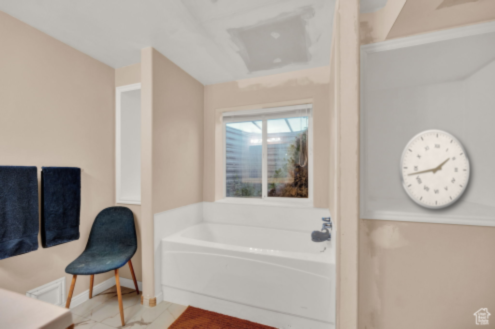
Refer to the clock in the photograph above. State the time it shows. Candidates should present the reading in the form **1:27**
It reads **1:43**
